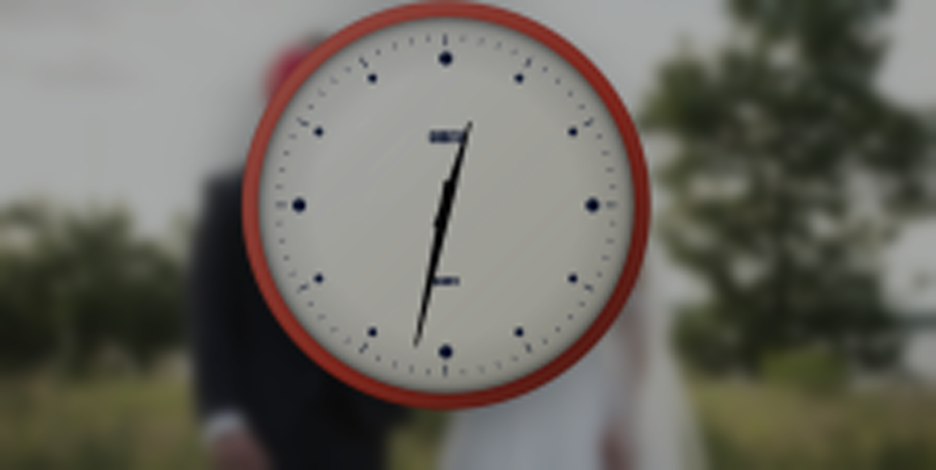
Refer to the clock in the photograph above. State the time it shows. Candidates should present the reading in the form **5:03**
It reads **12:32**
